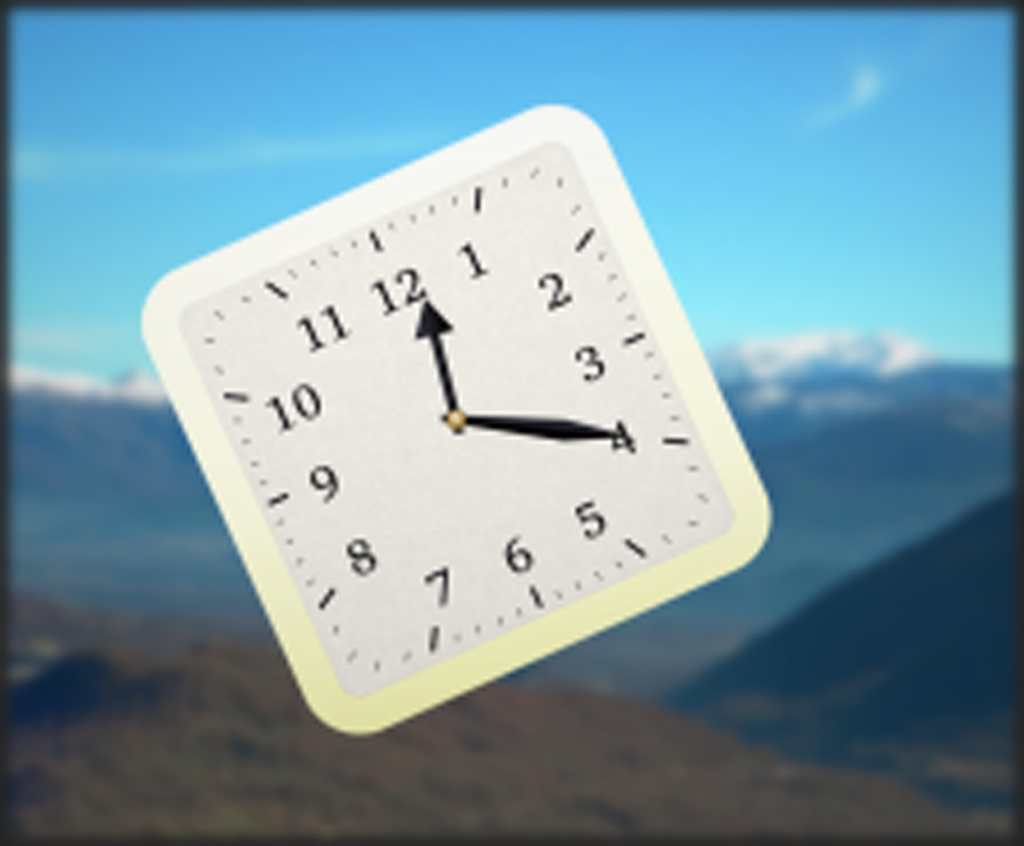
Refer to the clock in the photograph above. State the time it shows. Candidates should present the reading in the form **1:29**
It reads **12:20**
